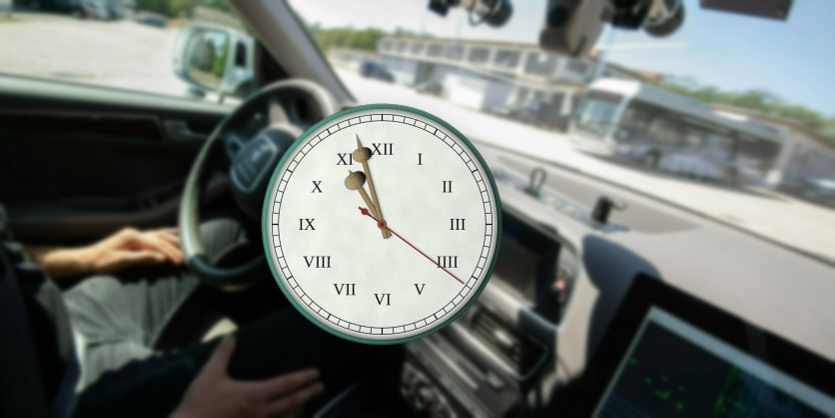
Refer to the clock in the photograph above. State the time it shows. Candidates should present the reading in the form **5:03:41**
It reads **10:57:21**
